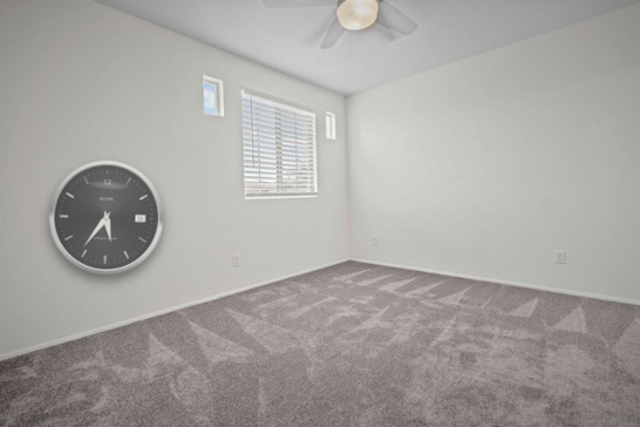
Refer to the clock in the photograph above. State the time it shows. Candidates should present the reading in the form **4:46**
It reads **5:36**
